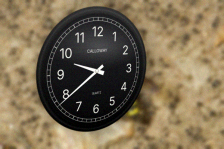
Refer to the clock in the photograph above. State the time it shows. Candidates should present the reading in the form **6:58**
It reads **9:39**
